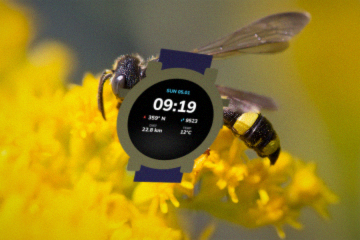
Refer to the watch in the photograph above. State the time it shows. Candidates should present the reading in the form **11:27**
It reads **9:19**
